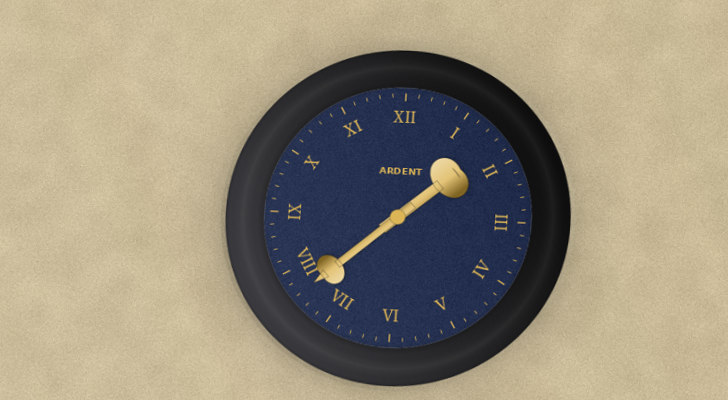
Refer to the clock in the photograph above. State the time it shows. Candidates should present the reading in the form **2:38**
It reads **1:38**
